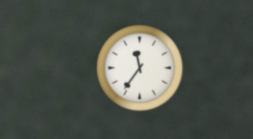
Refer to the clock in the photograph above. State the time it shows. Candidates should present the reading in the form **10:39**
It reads **11:36**
